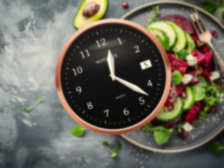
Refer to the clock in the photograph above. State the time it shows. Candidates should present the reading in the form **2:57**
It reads **12:23**
